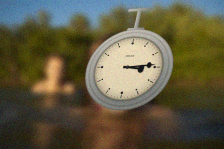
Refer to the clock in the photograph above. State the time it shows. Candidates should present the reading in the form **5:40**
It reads **3:14**
